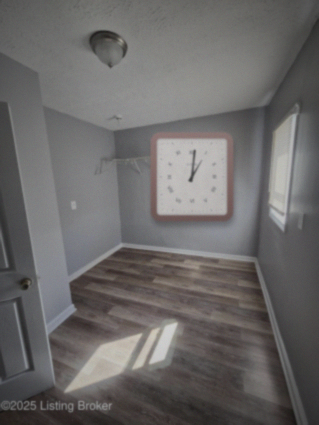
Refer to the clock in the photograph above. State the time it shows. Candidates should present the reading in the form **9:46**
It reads **1:01**
